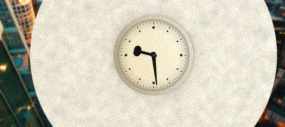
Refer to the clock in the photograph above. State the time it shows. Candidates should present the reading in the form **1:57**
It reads **9:29**
